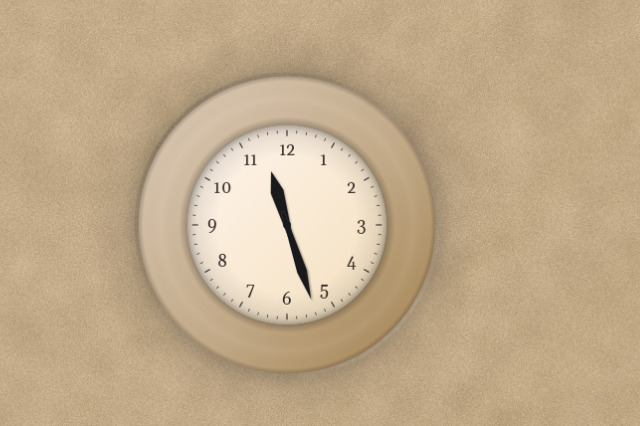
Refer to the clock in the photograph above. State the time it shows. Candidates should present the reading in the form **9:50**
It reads **11:27**
